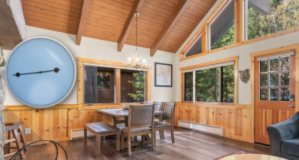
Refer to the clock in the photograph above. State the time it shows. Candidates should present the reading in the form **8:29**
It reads **2:44**
